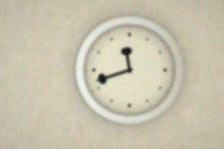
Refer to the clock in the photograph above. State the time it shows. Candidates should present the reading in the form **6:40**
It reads **11:42**
